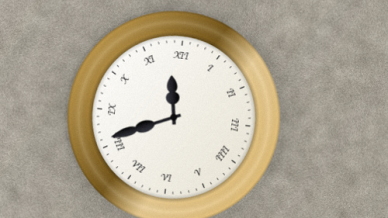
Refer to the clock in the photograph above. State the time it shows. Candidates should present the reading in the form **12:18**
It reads **11:41**
